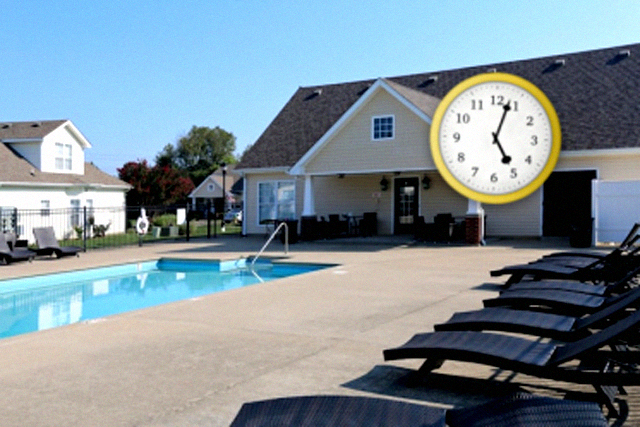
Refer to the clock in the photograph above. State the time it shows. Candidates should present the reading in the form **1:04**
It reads **5:03**
